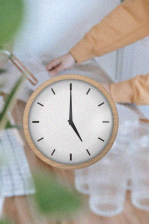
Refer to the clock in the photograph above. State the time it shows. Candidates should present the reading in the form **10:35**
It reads **5:00**
